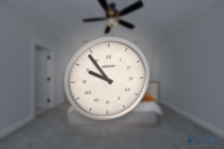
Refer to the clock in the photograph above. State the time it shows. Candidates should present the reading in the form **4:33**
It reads **9:54**
